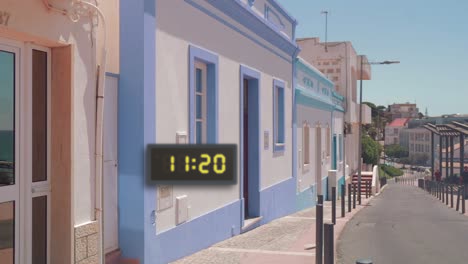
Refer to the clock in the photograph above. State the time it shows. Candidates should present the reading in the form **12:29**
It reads **11:20**
